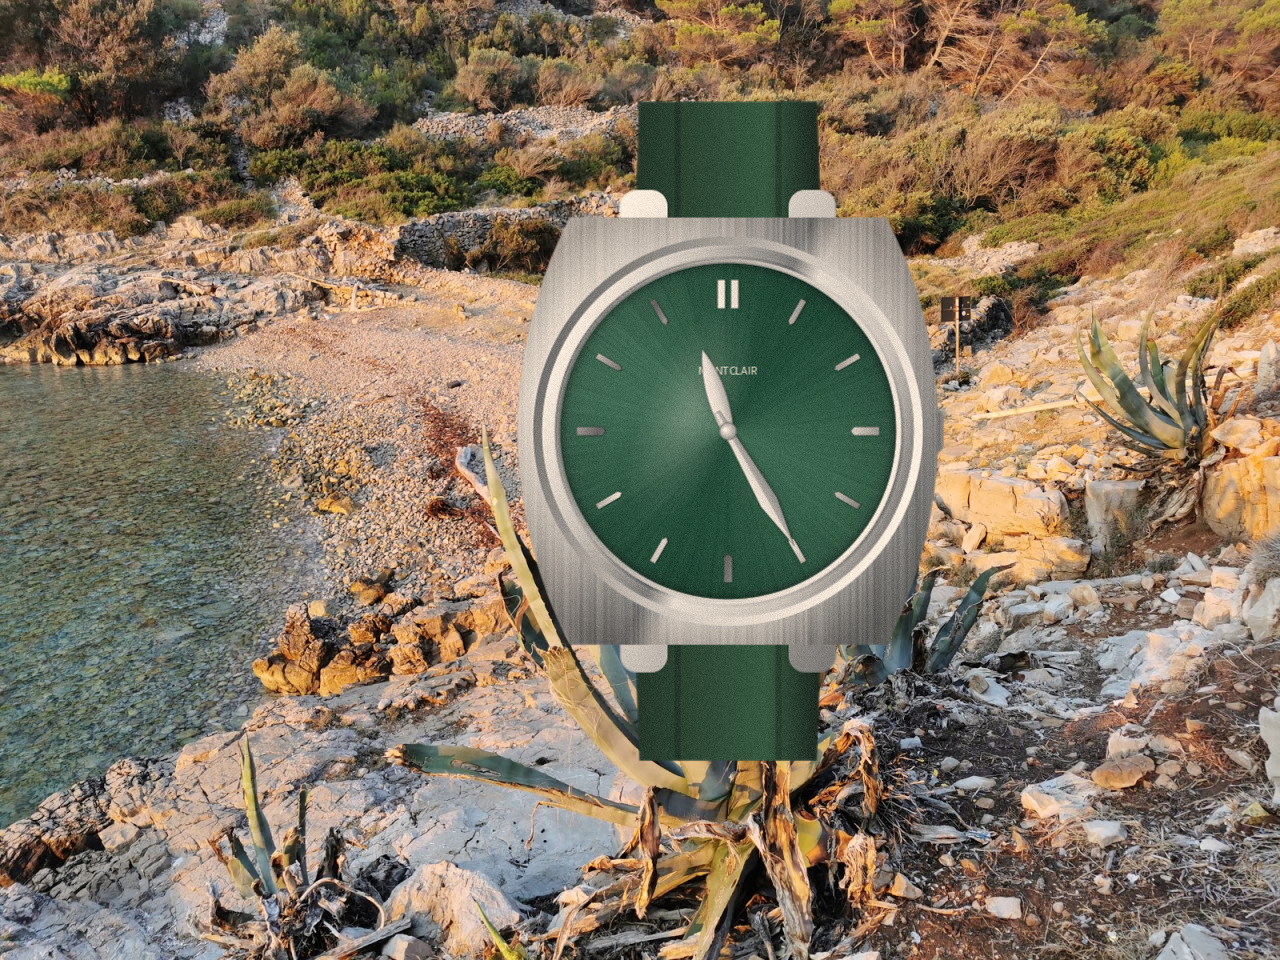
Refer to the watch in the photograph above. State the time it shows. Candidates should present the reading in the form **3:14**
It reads **11:25**
